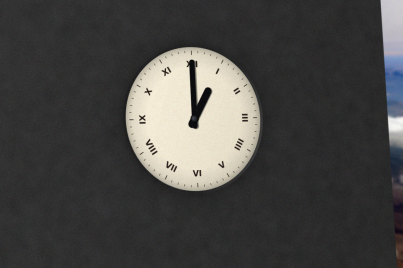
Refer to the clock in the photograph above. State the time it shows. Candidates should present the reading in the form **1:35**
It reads **1:00**
